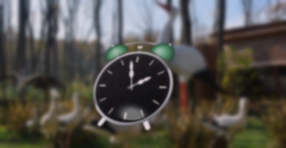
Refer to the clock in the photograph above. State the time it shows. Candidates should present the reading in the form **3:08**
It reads **1:58**
